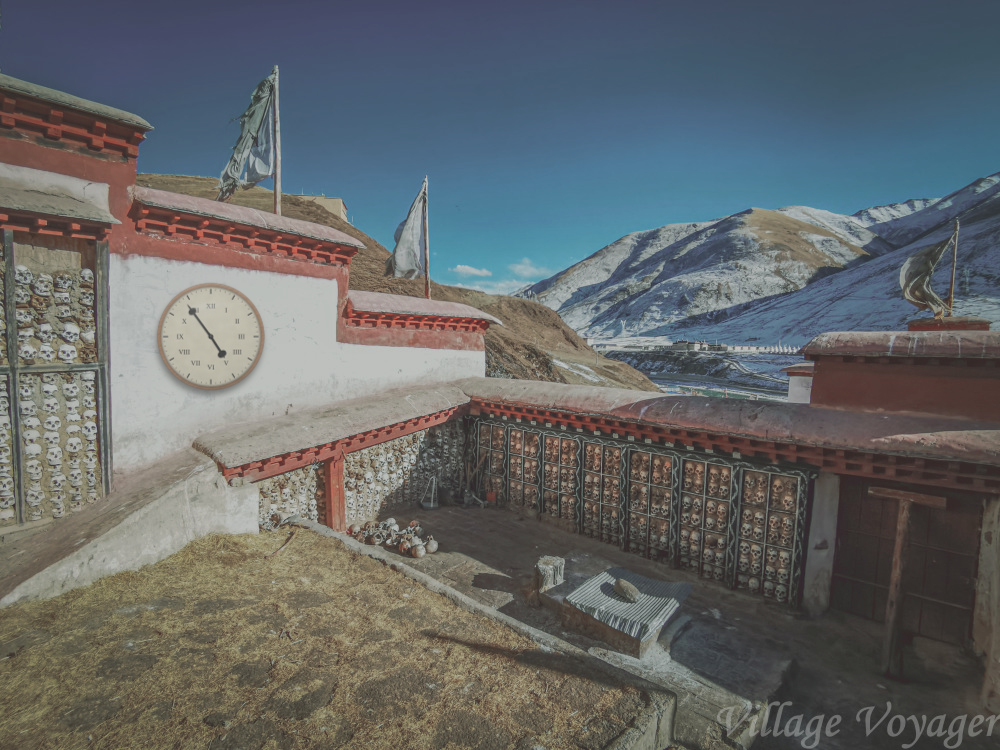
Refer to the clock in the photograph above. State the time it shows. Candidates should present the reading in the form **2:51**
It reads **4:54**
